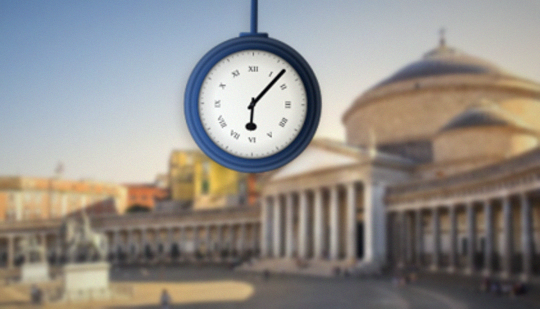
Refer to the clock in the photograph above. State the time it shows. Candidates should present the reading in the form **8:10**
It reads **6:07**
